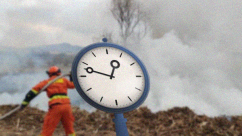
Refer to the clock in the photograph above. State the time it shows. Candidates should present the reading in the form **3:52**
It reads **12:48**
